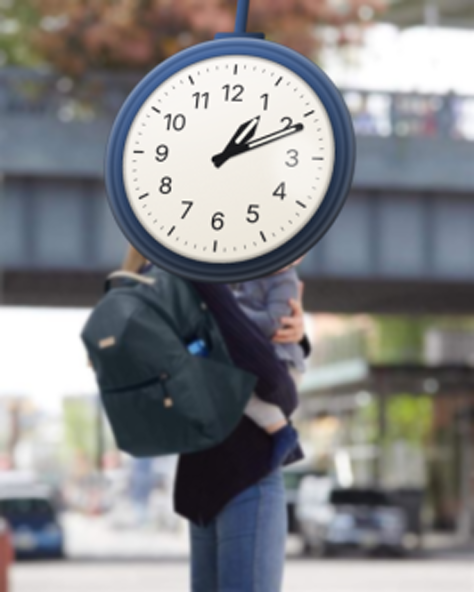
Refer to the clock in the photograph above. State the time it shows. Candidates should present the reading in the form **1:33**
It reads **1:11**
